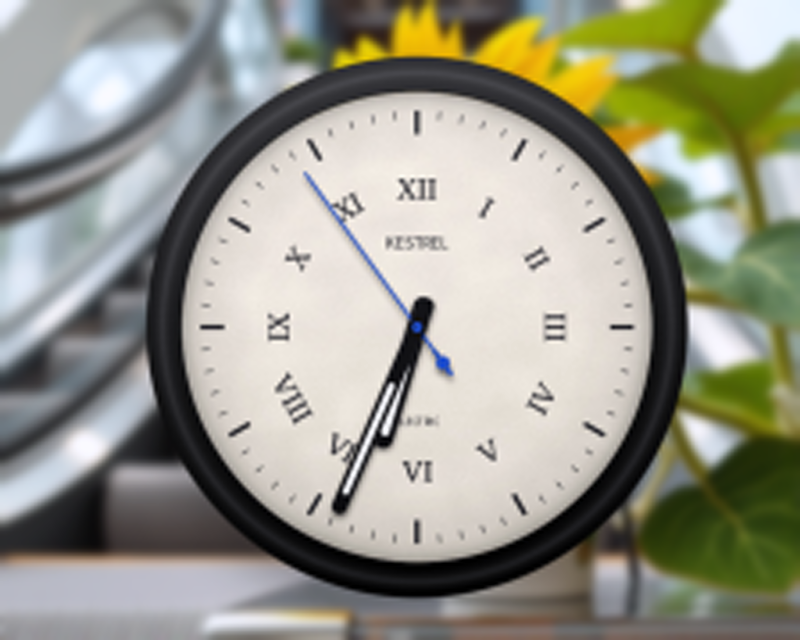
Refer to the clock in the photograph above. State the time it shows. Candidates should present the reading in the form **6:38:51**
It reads **6:33:54**
